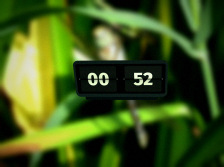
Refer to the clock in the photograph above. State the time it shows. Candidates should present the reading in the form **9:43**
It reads **0:52**
